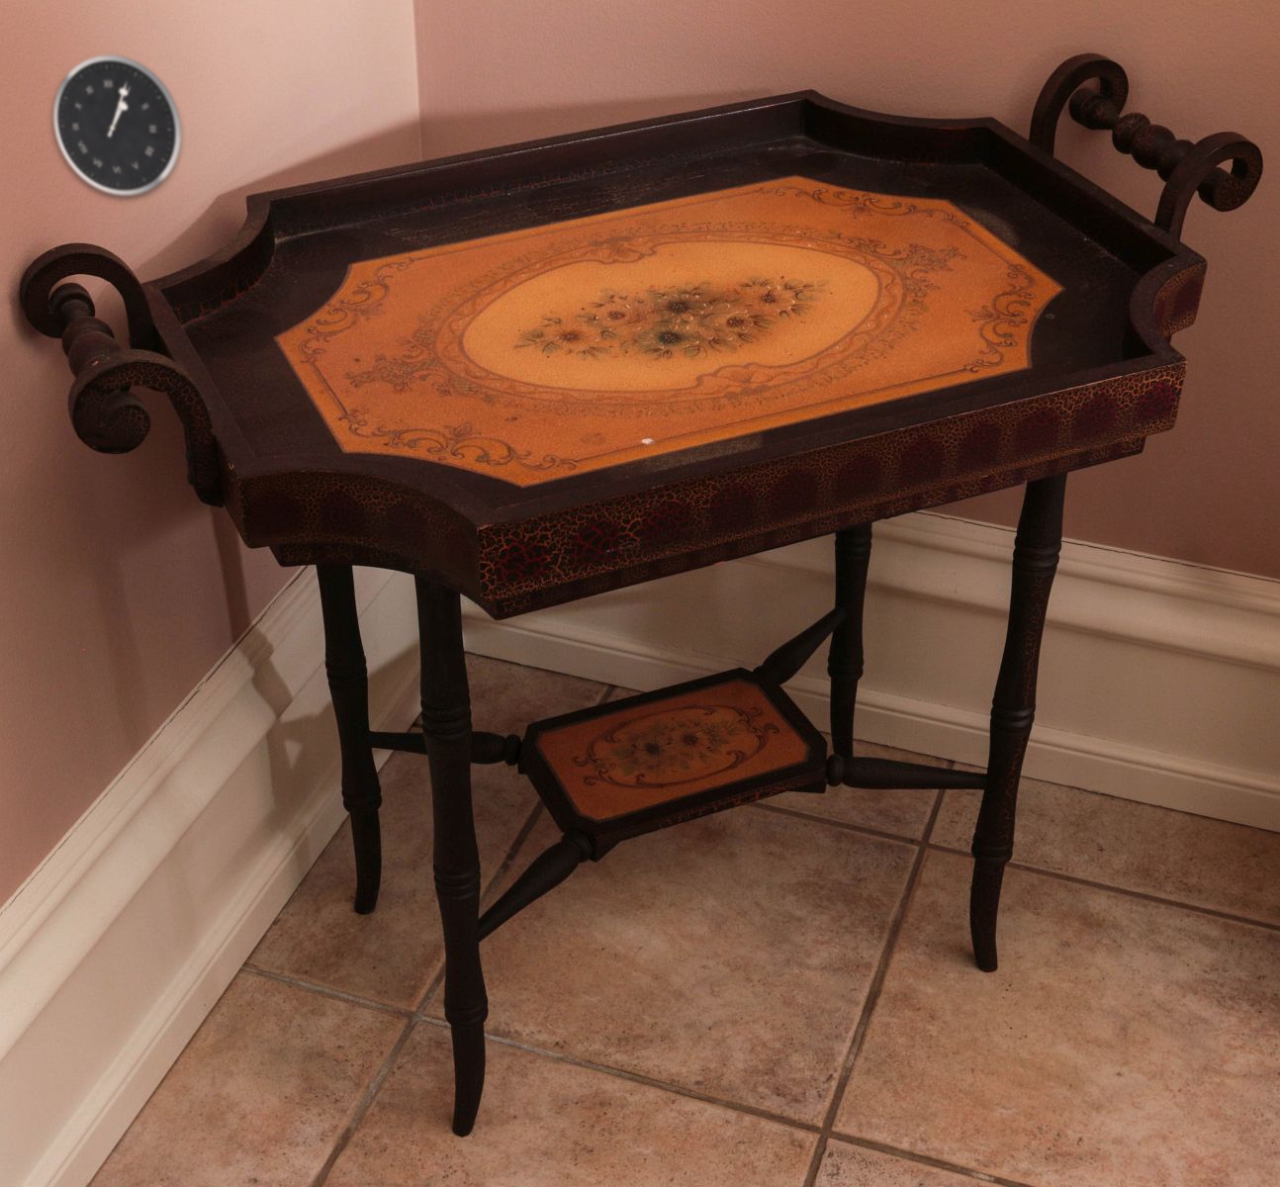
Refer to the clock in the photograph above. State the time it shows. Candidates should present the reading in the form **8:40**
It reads **1:04**
